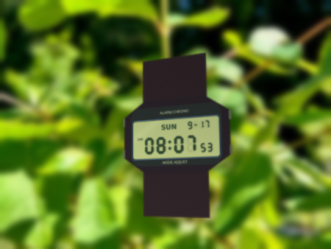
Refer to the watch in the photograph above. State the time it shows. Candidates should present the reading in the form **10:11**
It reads **8:07**
